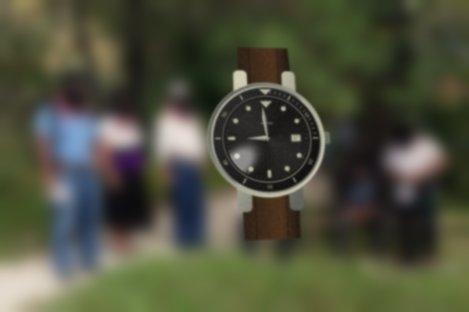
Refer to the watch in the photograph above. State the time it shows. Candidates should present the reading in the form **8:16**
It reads **8:59**
